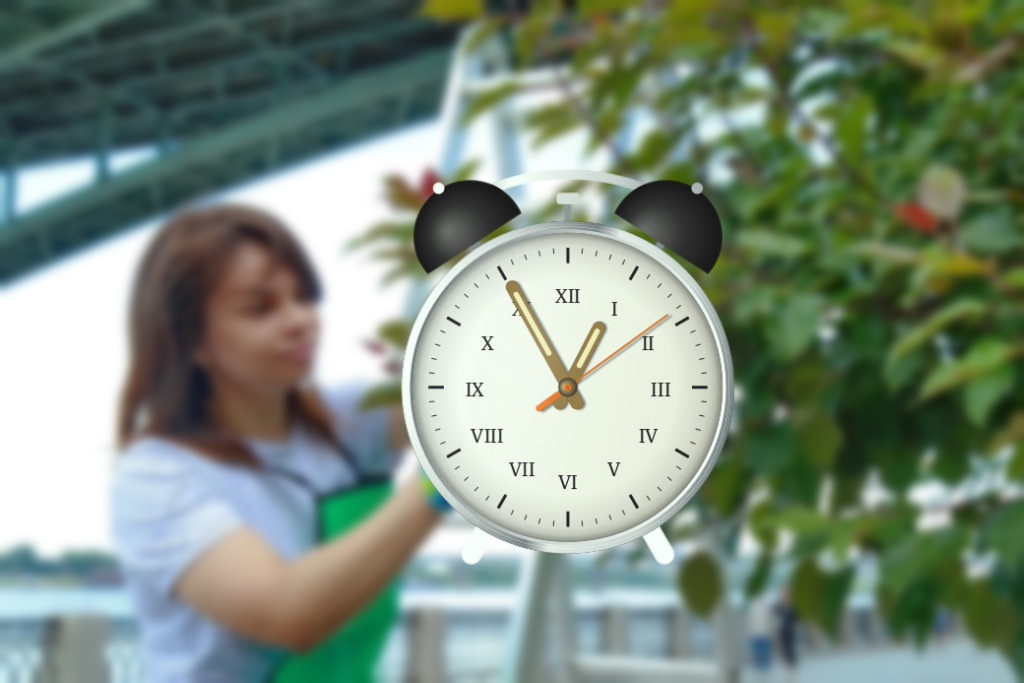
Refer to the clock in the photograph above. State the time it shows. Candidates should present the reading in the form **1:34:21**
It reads **12:55:09**
